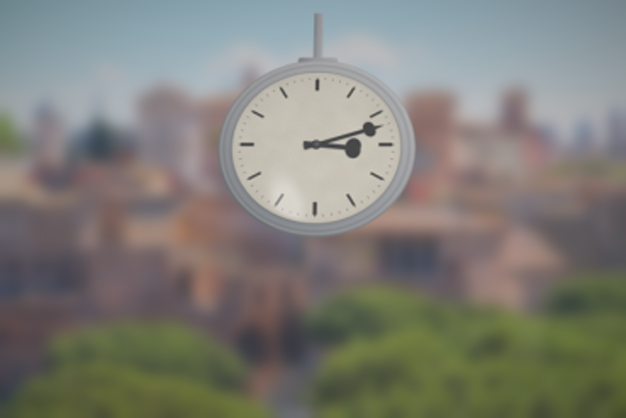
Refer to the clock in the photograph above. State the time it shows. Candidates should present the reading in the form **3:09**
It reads **3:12**
